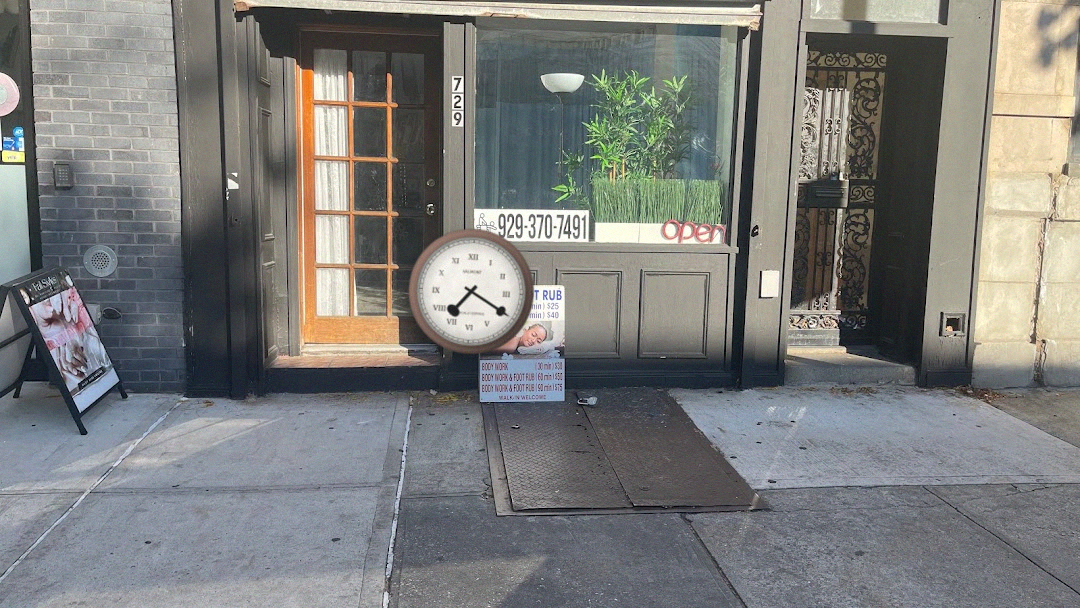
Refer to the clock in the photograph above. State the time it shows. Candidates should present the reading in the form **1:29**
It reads **7:20**
